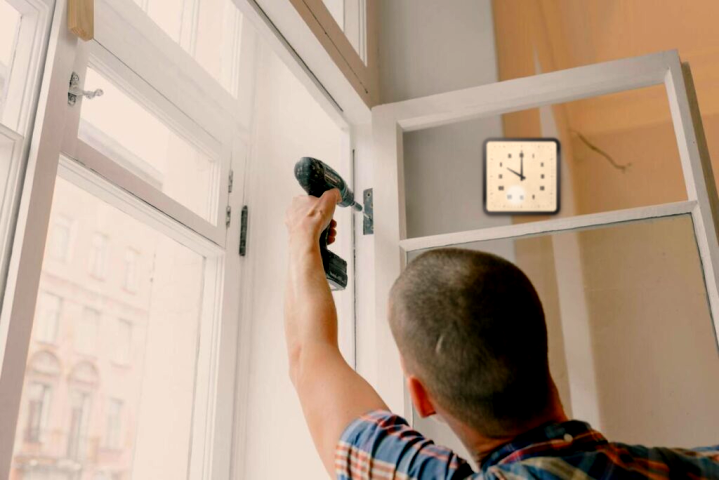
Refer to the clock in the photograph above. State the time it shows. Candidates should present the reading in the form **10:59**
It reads **10:00**
